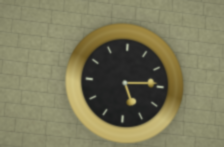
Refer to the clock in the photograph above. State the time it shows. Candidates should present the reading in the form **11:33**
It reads **5:14**
